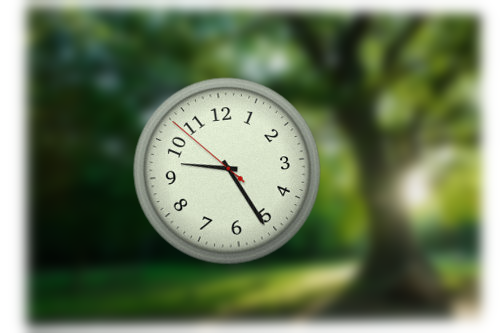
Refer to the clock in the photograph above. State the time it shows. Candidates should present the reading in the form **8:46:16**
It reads **9:25:53**
